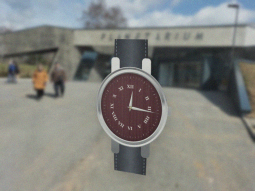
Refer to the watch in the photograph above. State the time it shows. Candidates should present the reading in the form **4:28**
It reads **12:16**
